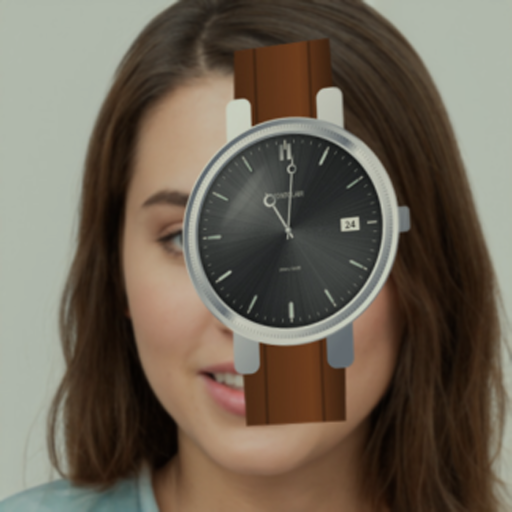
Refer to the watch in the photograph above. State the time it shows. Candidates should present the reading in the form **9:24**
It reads **11:01**
